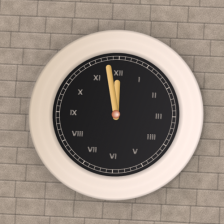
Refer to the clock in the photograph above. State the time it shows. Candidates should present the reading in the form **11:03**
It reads **11:58**
